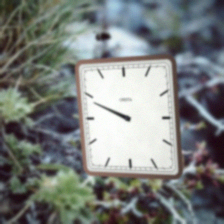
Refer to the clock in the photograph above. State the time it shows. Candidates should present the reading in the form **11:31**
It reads **9:49**
